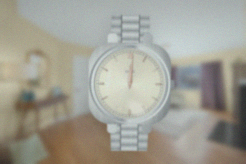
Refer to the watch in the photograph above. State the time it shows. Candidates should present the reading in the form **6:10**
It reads **12:01**
